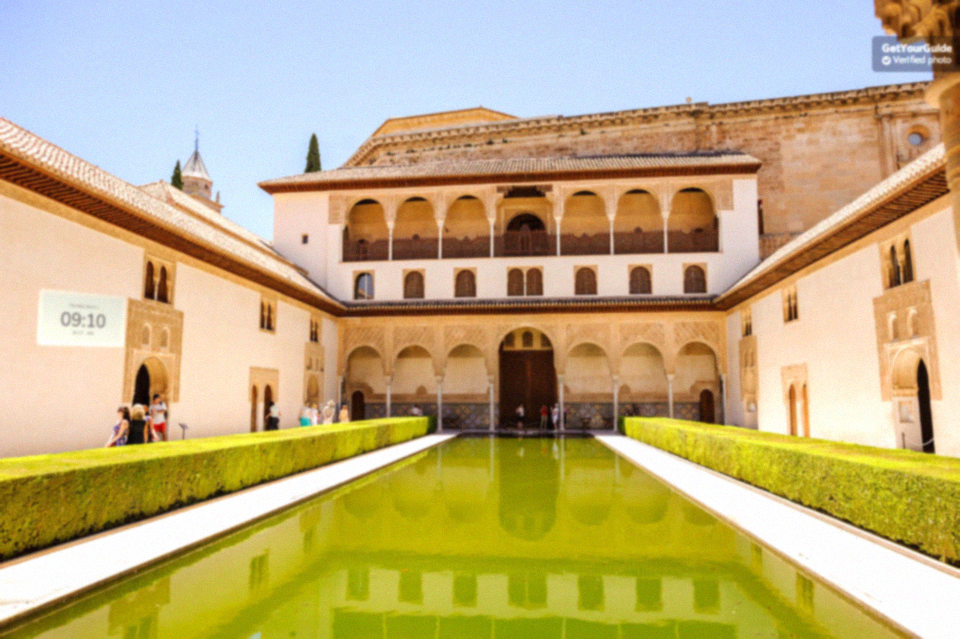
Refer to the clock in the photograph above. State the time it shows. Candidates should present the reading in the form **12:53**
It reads **9:10**
